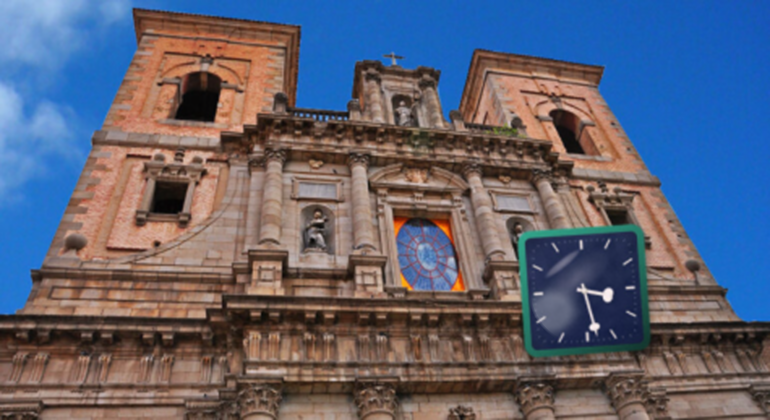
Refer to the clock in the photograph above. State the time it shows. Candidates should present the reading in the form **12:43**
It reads **3:28**
